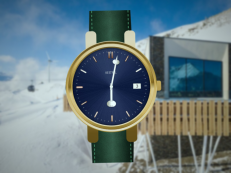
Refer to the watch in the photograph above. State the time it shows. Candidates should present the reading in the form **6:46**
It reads **6:02**
